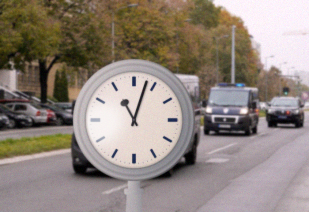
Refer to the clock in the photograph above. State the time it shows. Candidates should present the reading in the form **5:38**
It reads **11:03**
